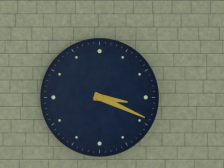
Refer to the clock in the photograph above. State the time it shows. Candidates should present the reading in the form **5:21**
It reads **3:19**
